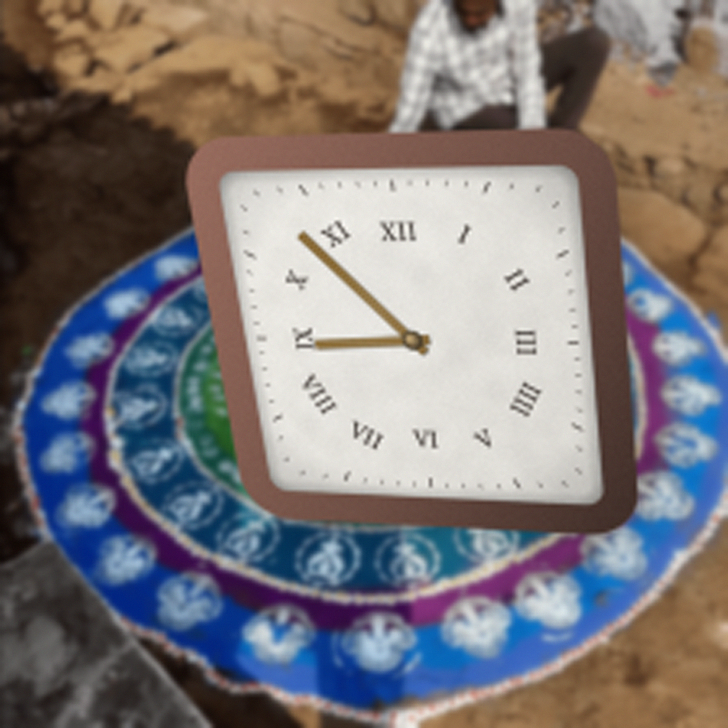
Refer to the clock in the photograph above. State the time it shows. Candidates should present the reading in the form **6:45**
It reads **8:53**
